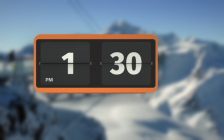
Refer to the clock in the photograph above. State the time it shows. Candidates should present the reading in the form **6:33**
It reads **1:30**
